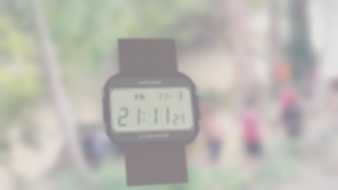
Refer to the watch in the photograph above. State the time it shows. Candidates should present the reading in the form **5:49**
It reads **21:11**
